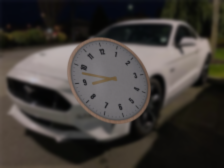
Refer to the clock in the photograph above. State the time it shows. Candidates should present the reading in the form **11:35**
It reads **8:48**
